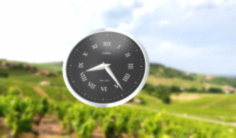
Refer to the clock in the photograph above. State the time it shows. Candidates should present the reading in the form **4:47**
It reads **8:24**
